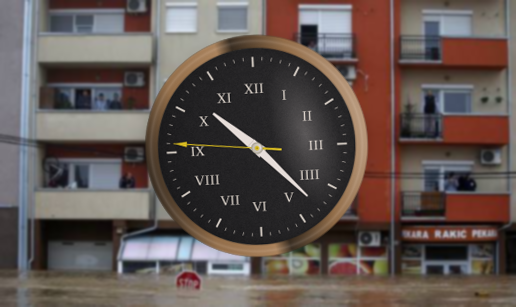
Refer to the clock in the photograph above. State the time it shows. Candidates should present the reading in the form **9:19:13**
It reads **10:22:46**
